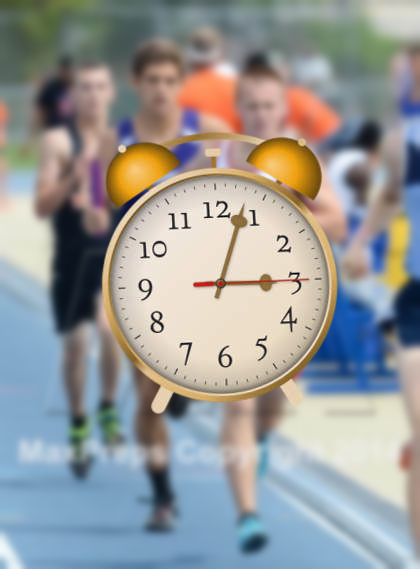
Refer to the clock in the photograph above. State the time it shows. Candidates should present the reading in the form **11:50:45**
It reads **3:03:15**
